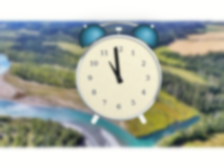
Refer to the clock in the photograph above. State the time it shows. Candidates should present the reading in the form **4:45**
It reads **10:59**
